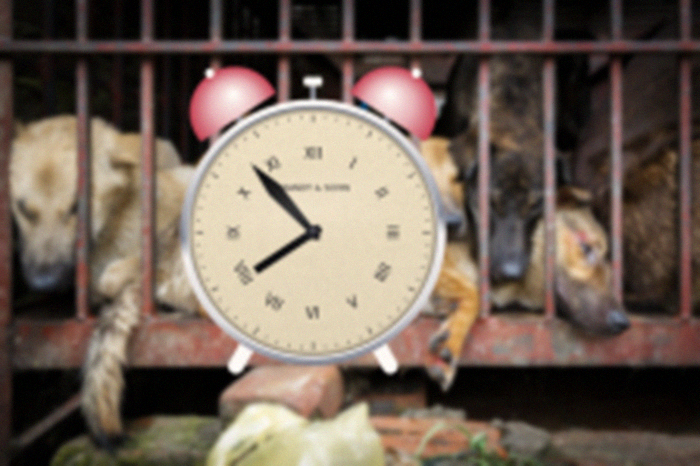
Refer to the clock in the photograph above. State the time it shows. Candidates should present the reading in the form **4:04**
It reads **7:53**
